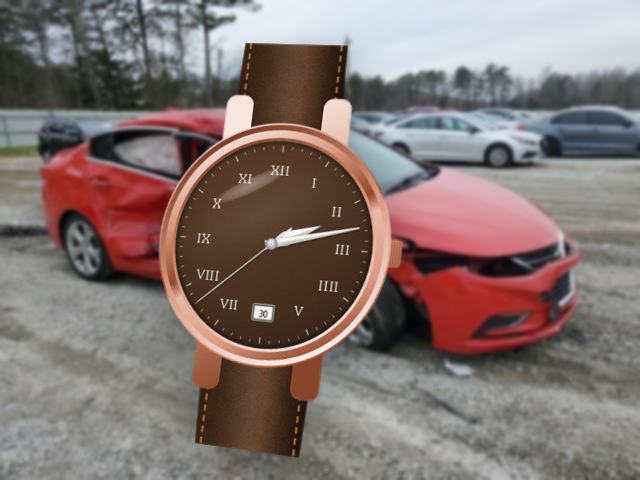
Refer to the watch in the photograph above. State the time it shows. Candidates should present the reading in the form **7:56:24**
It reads **2:12:38**
